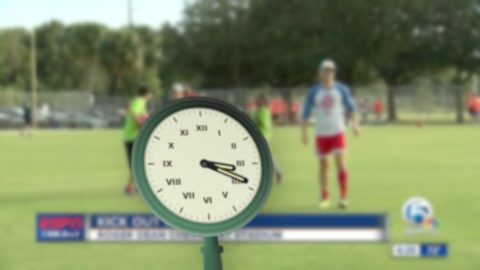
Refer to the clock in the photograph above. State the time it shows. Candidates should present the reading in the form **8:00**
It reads **3:19**
